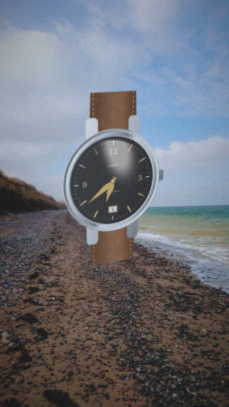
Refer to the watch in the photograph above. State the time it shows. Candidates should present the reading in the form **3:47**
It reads **6:39**
